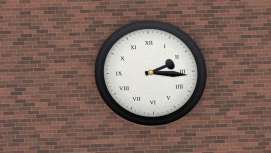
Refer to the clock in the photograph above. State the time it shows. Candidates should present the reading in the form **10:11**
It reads **2:16**
